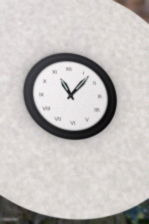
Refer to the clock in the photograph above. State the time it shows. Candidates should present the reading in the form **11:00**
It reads **11:07**
